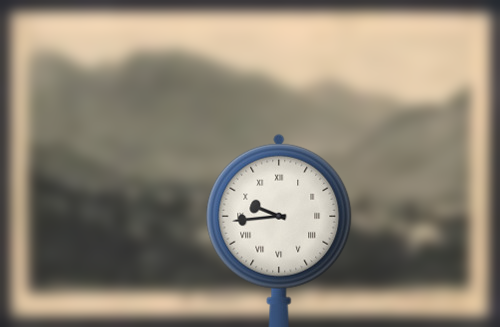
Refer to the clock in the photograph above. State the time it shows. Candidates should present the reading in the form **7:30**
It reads **9:44**
